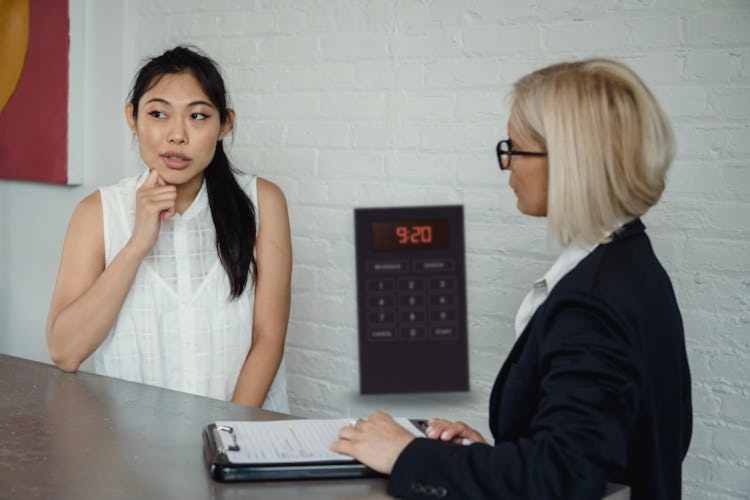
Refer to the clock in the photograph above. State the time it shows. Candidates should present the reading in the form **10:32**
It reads **9:20**
